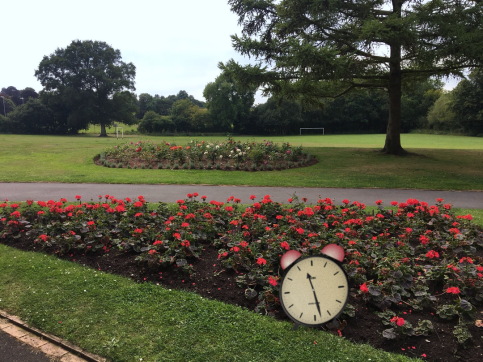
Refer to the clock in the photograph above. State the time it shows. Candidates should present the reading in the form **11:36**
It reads **11:28**
